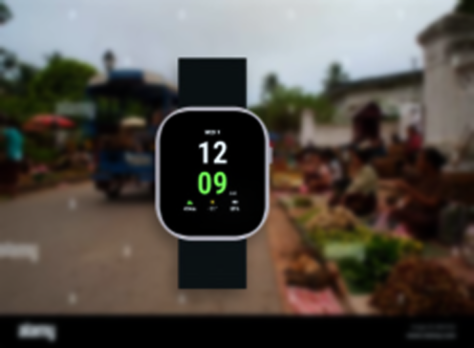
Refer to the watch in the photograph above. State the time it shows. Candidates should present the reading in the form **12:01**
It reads **12:09**
